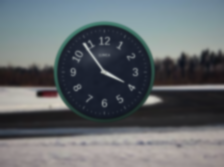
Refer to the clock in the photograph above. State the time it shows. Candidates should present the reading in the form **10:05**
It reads **3:54**
